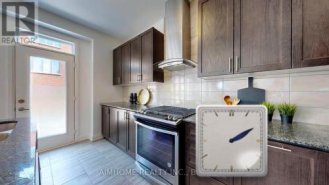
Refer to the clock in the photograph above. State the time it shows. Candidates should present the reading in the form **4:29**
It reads **2:10**
